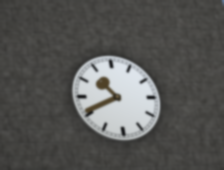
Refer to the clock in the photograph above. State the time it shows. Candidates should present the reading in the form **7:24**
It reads **10:41**
